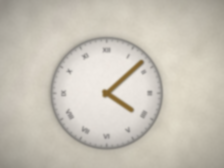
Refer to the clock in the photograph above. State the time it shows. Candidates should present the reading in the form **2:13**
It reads **4:08**
